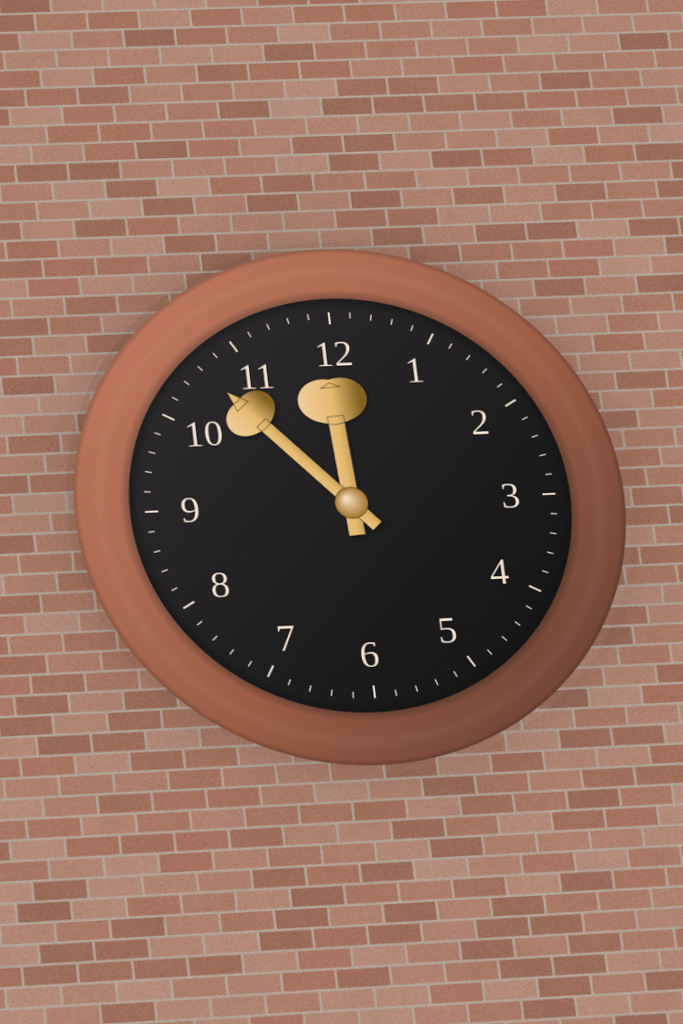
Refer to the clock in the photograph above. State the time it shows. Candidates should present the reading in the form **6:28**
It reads **11:53**
